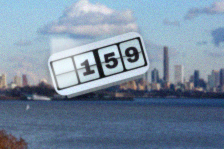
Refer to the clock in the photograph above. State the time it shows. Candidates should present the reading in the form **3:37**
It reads **1:59**
